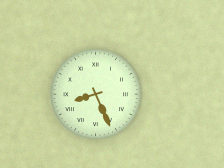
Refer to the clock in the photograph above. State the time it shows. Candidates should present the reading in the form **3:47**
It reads **8:26**
